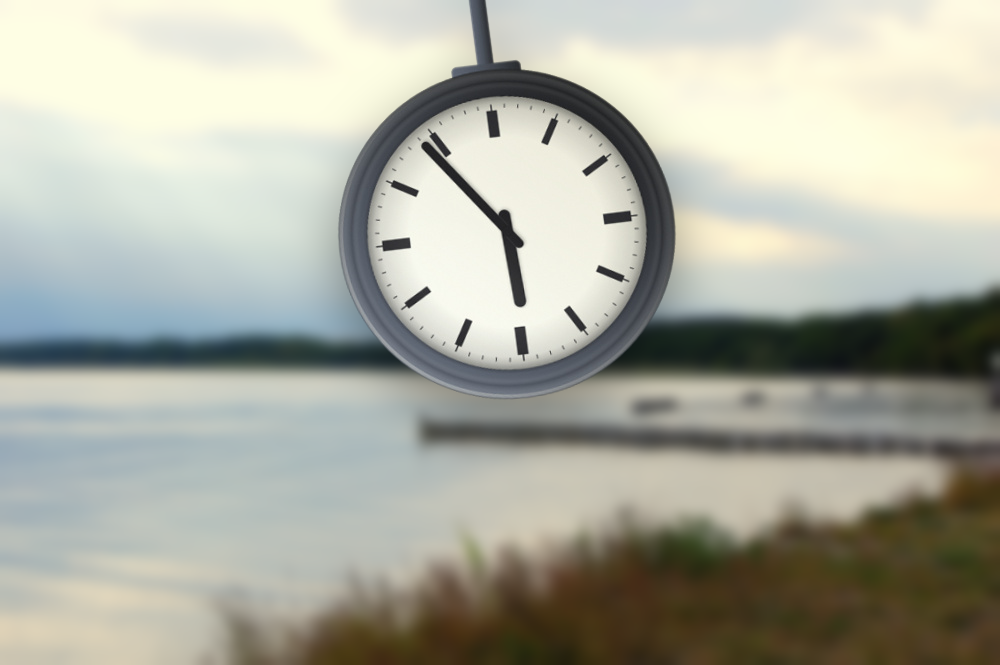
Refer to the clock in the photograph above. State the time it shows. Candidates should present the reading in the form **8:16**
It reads **5:54**
